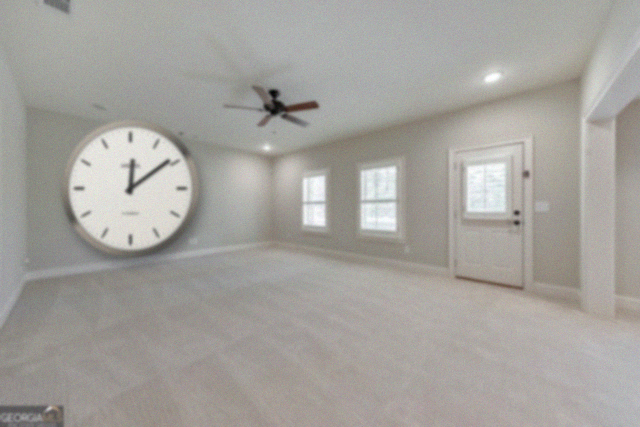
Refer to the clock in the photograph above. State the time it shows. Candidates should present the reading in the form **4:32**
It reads **12:09**
